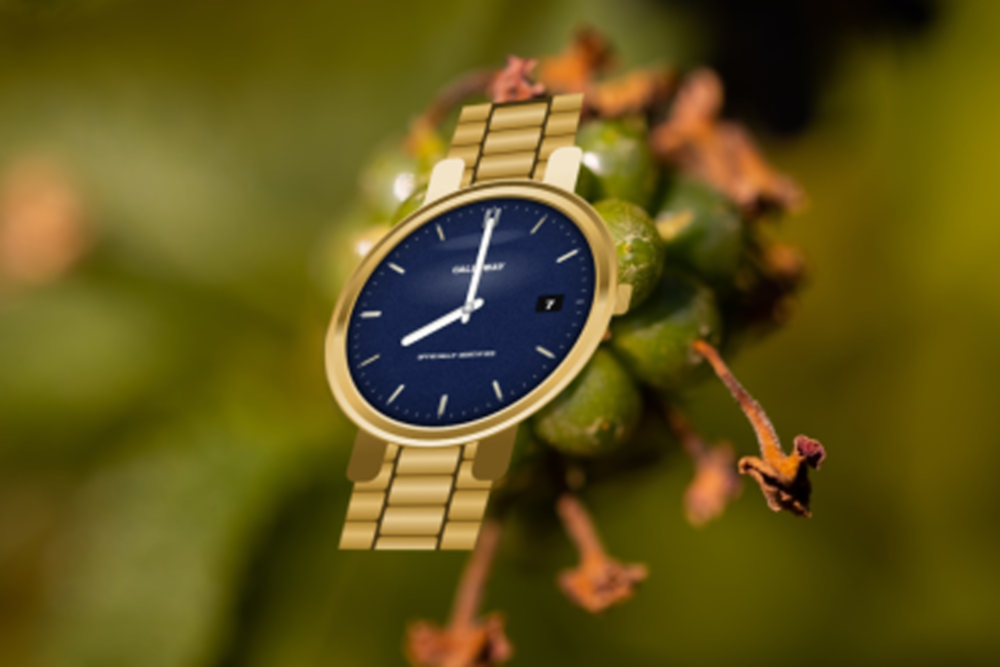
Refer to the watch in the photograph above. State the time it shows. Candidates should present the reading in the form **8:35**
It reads **8:00**
